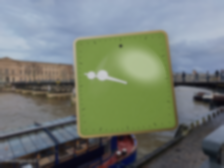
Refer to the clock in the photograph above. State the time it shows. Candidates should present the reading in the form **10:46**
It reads **9:48**
